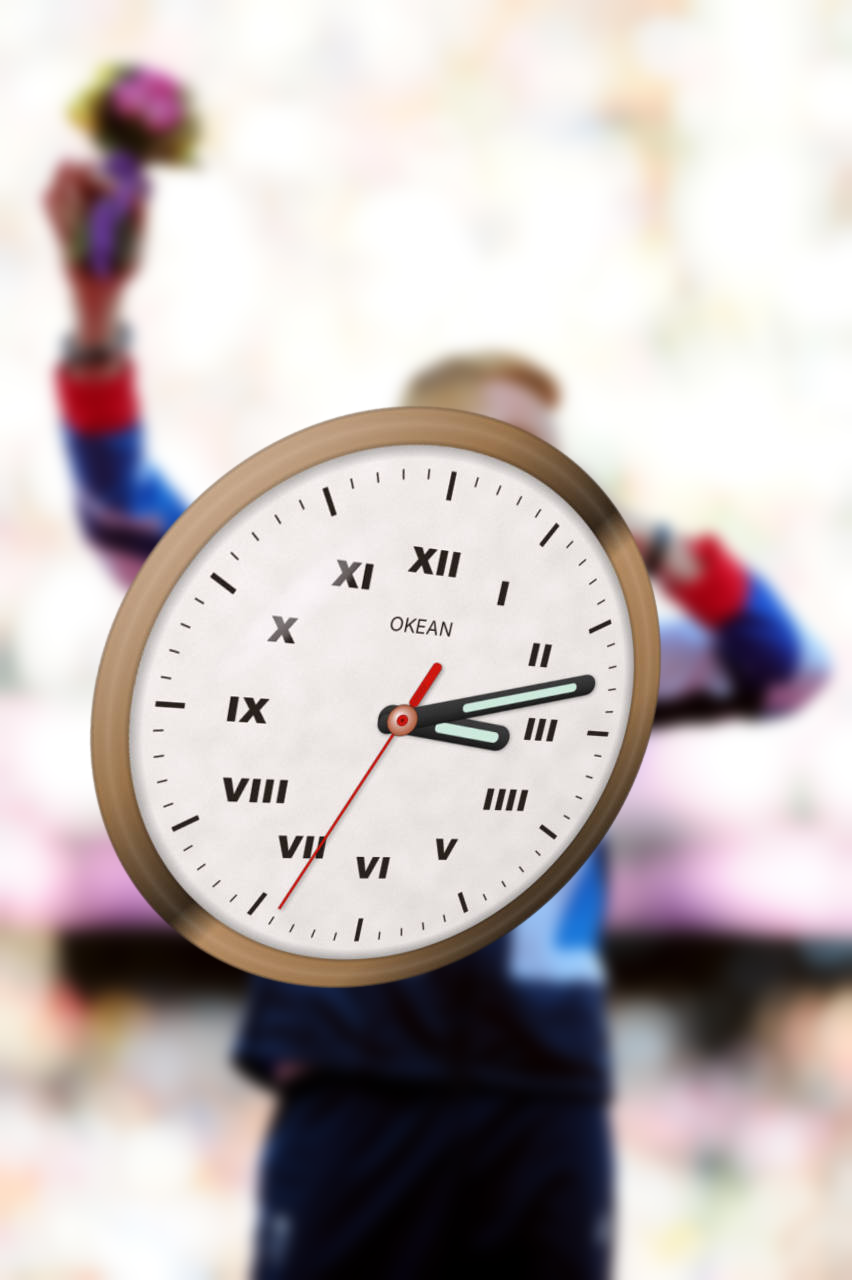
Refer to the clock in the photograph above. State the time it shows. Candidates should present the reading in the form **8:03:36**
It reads **3:12:34**
